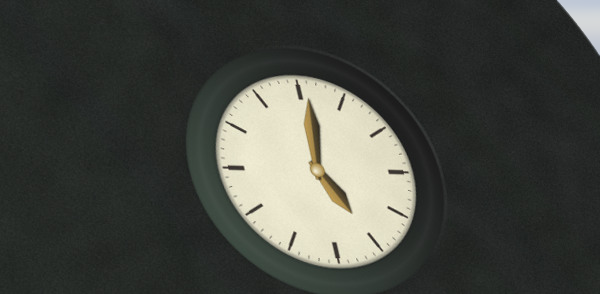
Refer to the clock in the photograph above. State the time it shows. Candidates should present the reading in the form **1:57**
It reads **5:01**
